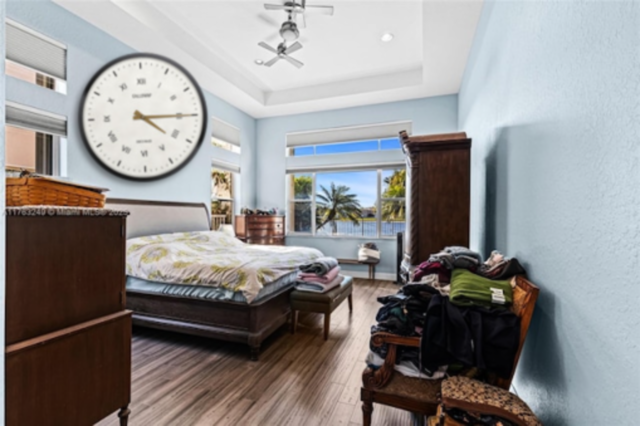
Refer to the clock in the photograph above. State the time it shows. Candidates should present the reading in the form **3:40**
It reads **4:15**
